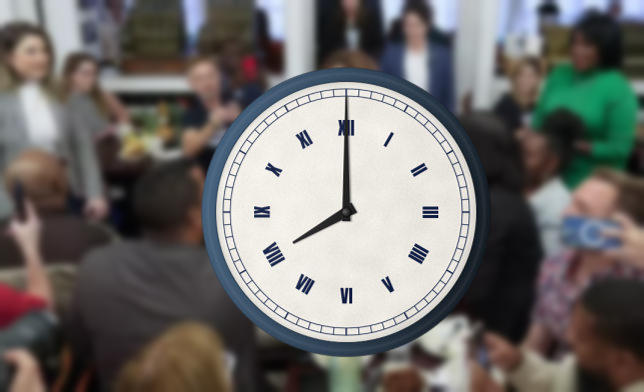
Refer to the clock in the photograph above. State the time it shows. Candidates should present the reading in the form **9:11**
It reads **8:00**
